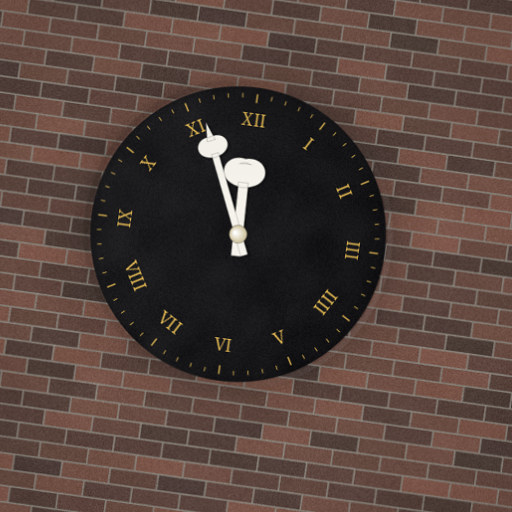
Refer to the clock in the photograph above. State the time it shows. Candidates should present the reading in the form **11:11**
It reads **11:56**
